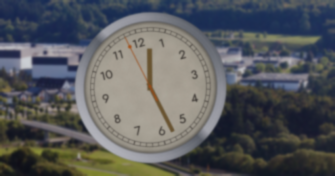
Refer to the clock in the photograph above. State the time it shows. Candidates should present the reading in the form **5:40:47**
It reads **12:27:58**
